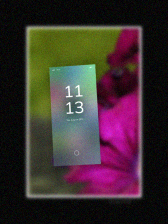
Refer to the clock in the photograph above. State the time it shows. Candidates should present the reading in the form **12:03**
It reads **11:13**
